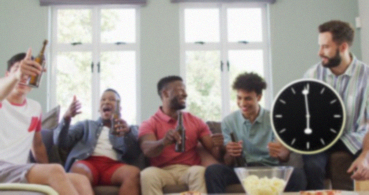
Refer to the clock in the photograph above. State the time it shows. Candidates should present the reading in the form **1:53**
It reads **5:59**
